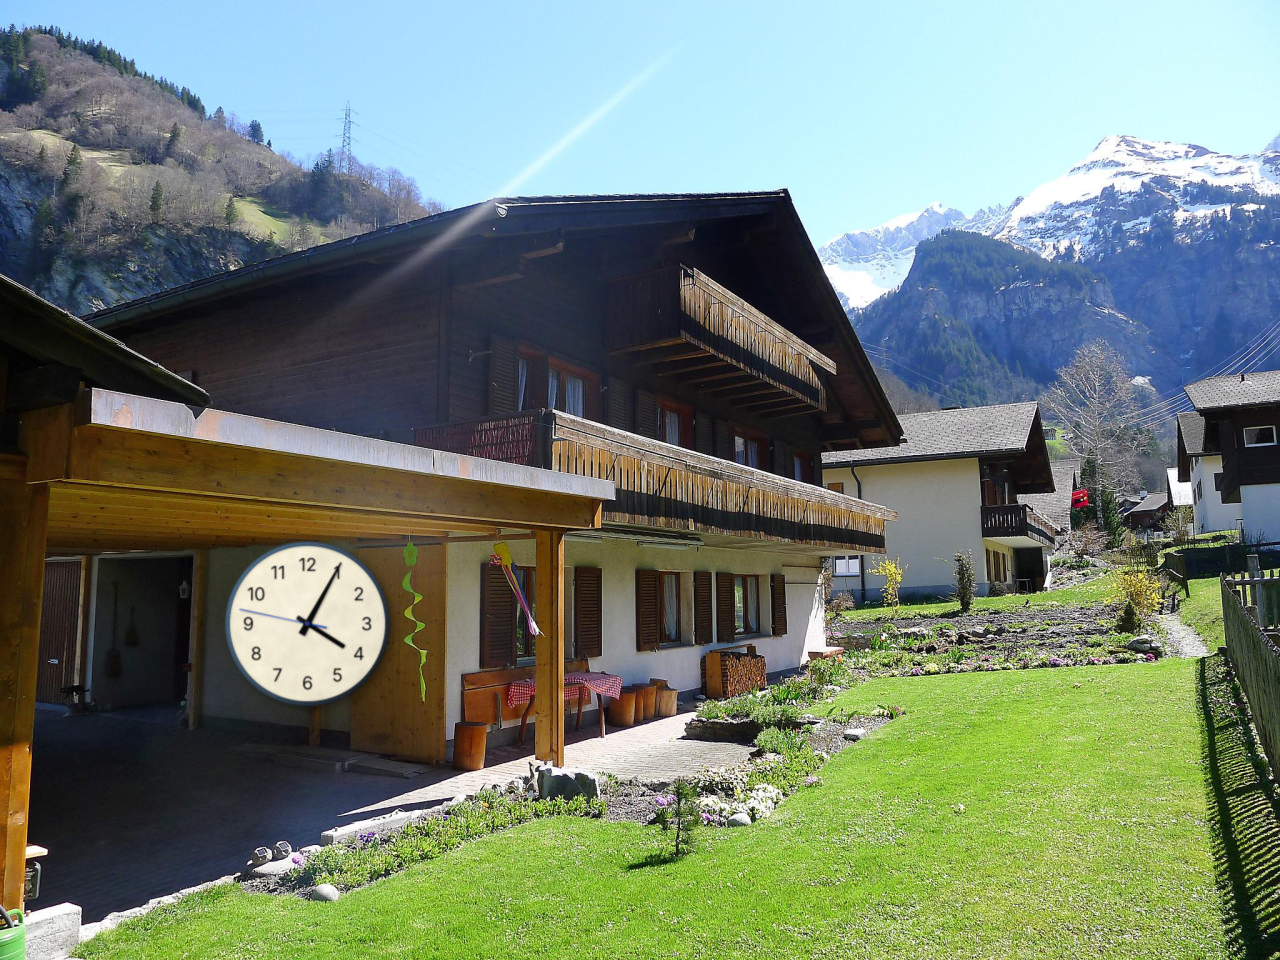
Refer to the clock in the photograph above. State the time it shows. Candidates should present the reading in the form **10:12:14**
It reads **4:04:47**
